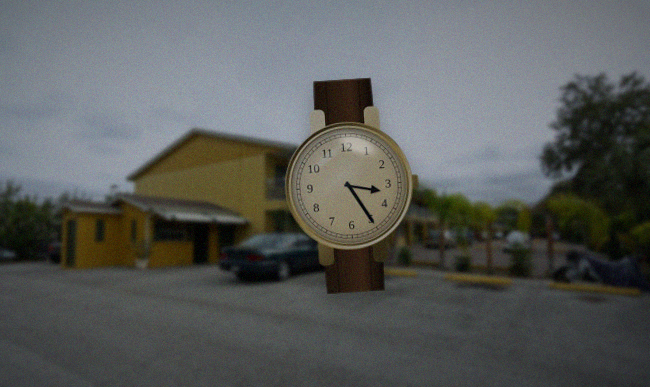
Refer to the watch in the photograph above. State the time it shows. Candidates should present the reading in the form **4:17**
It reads **3:25**
